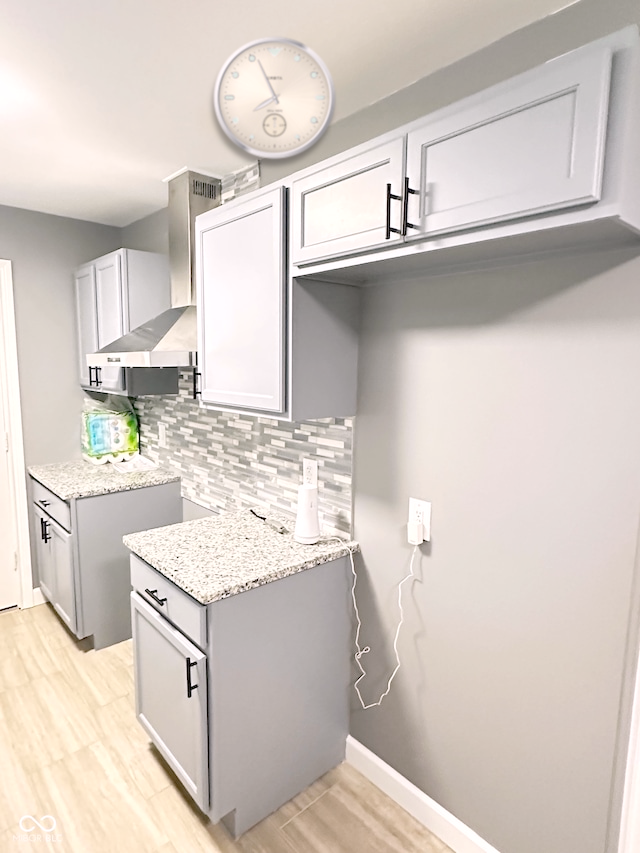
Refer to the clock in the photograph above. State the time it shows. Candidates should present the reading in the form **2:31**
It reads **7:56**
